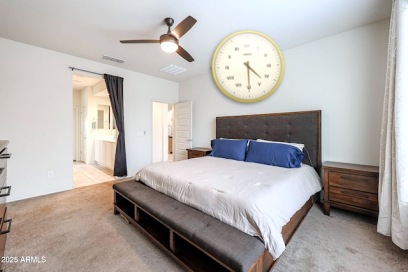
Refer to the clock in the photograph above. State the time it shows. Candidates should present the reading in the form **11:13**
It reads **4:30**
